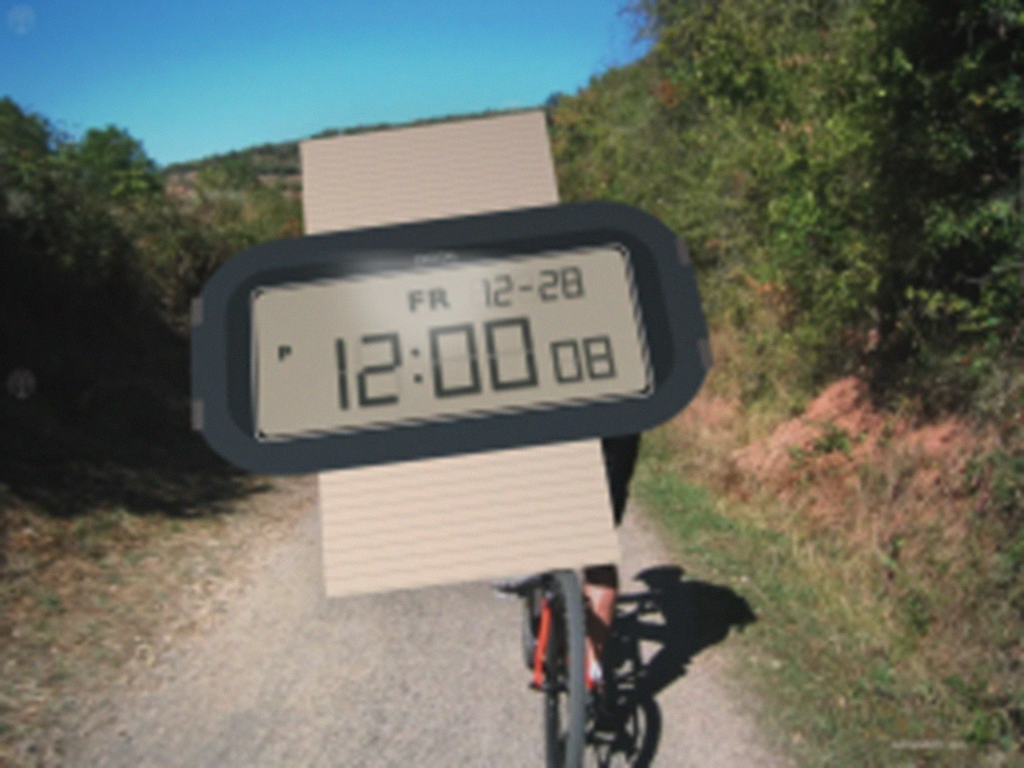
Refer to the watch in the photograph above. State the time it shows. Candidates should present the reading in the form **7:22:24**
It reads **12:00:08**
